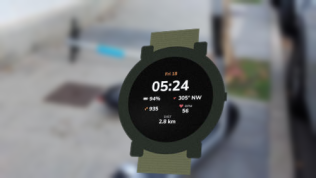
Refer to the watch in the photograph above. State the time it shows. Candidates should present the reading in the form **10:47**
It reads **5:24**
